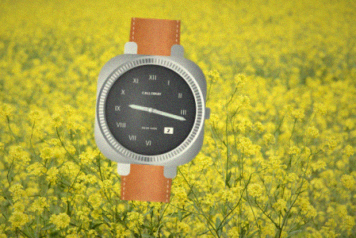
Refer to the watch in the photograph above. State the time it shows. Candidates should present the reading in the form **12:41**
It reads **9:17**
